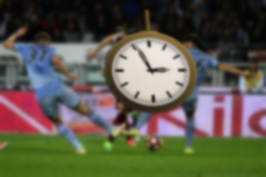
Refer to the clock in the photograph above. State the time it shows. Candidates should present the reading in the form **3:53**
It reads **2:56**
